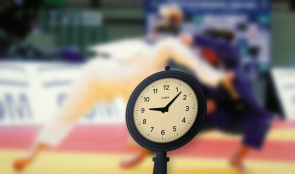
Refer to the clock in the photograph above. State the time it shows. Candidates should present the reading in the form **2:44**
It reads **9:07**
